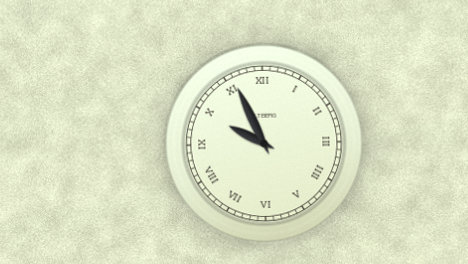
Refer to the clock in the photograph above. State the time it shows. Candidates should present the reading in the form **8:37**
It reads **9:56**
